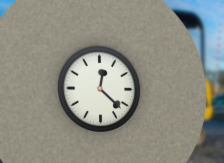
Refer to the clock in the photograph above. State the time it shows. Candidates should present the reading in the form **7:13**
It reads **12:22**
